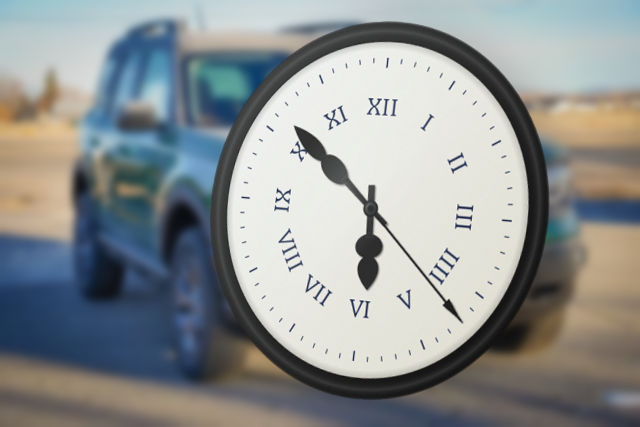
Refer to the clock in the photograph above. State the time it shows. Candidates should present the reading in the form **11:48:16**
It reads **5:51:22**
